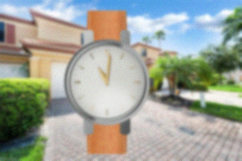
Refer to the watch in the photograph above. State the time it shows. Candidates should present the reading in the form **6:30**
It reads **11:01**
